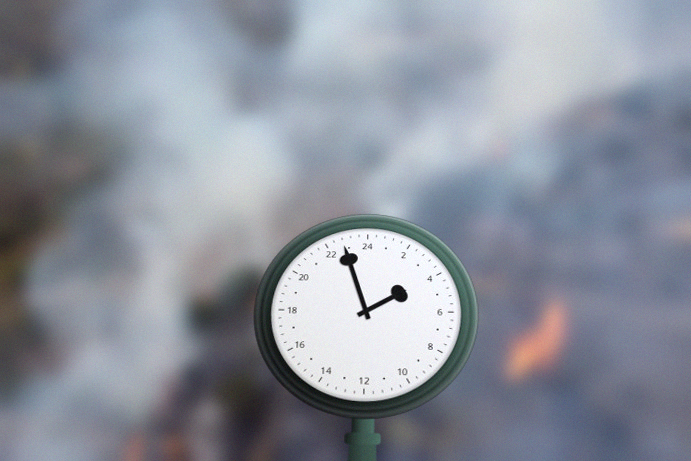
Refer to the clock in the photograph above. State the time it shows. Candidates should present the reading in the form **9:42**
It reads **3:57**
